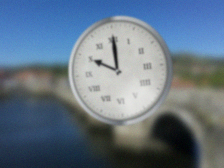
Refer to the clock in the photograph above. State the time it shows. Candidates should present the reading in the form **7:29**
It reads **10:00**
